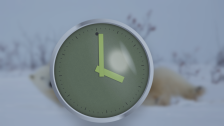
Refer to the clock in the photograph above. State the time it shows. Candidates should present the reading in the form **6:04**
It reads **4:01**
